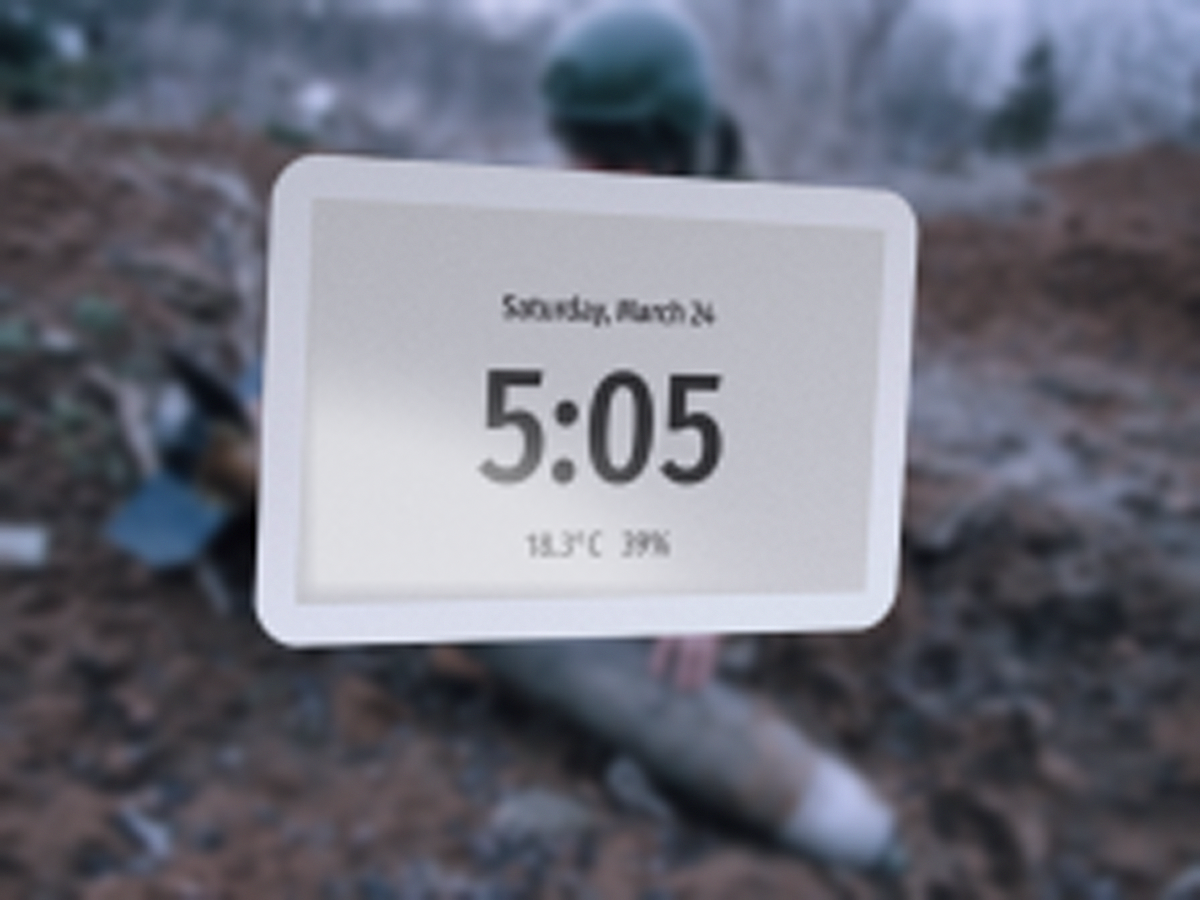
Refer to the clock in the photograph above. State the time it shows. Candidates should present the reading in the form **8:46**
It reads **5:05**
